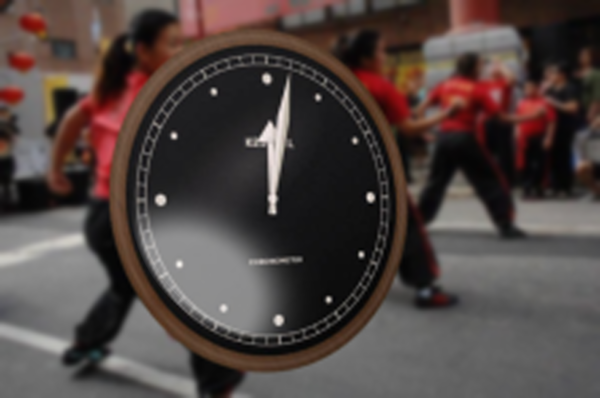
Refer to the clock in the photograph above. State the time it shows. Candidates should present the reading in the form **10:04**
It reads **12:02**
